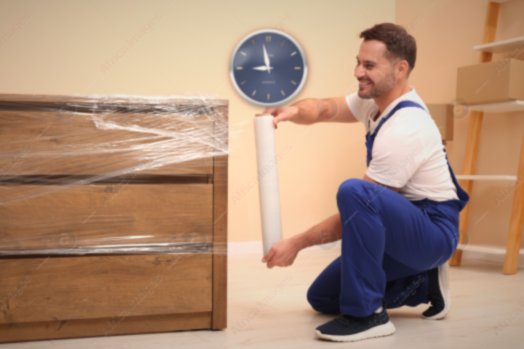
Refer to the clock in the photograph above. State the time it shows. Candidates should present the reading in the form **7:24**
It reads **8:58**
